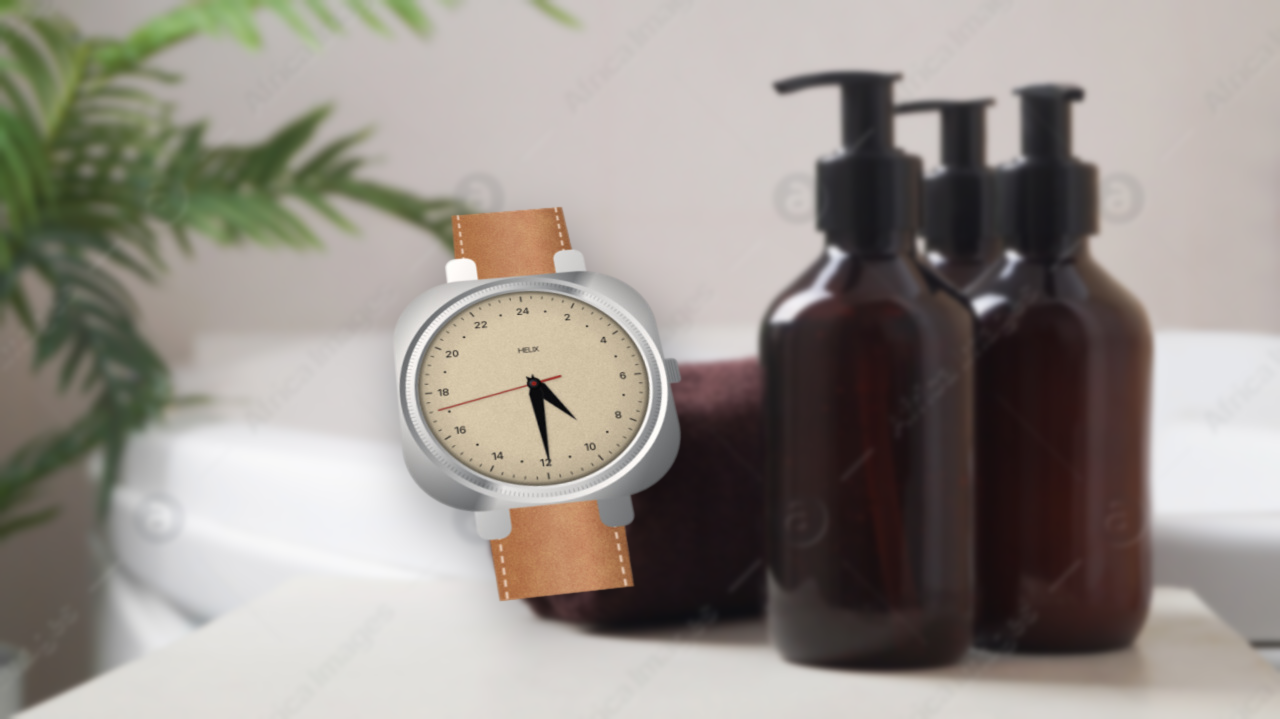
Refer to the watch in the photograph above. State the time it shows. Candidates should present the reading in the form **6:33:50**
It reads **9:29:43**
